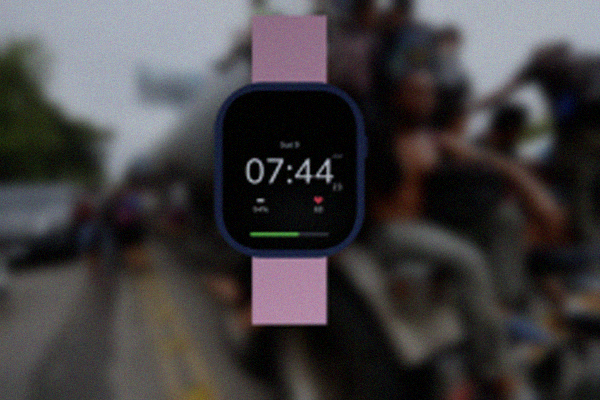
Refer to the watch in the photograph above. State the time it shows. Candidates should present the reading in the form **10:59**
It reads **7:44**
